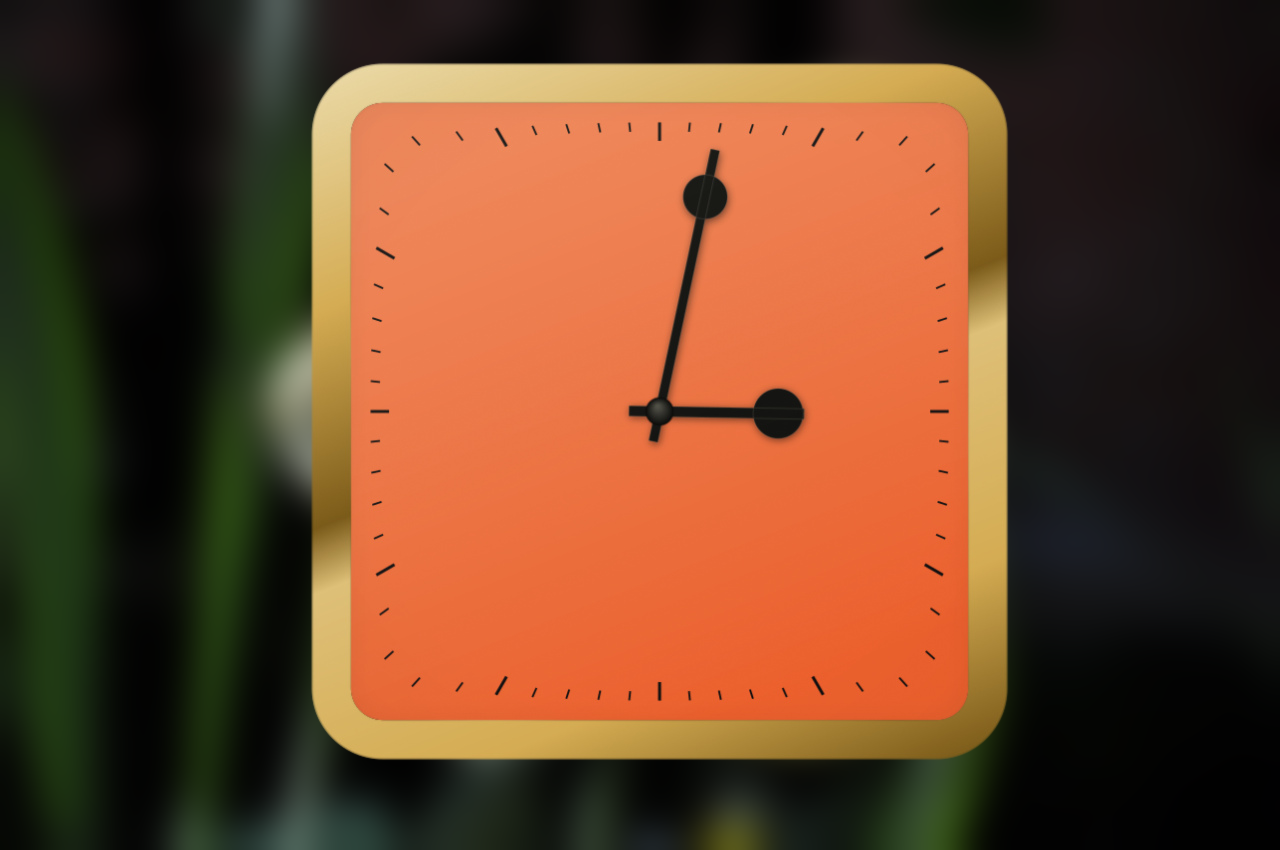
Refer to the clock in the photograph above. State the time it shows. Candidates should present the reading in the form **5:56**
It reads **3:02**
